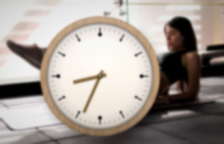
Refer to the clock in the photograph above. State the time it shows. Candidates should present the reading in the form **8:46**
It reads **8:34**
